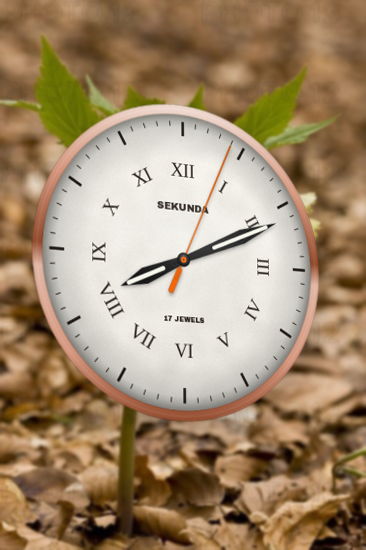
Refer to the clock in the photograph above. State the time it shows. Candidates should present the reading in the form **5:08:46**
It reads **8:11:04**
